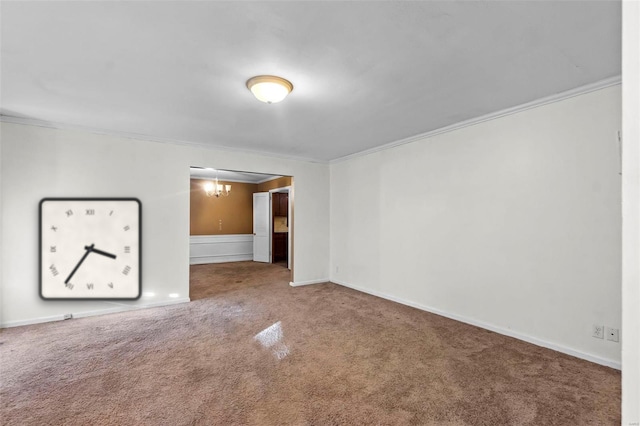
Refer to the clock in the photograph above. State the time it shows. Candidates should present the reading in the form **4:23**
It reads **3:36**
